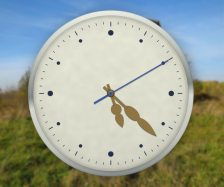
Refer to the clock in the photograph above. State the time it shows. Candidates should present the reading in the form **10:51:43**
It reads **5:22:10**
